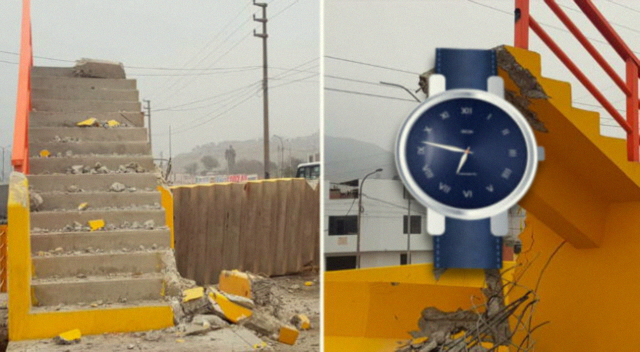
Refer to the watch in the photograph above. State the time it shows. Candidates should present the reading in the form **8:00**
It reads **6:47**
